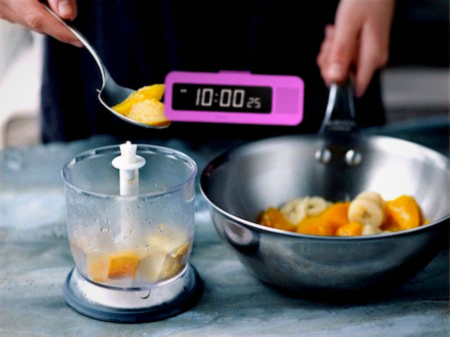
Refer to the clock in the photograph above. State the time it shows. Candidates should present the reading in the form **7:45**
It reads **10:00**
